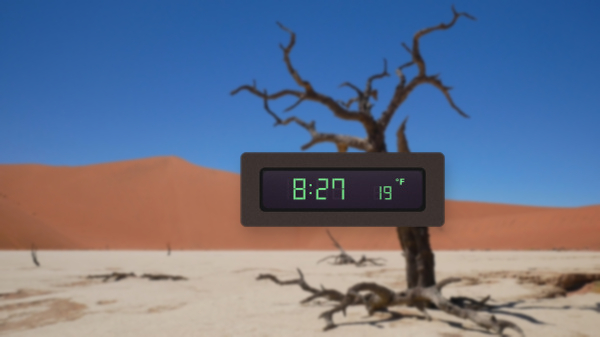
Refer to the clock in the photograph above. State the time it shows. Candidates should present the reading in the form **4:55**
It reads **8:27**
